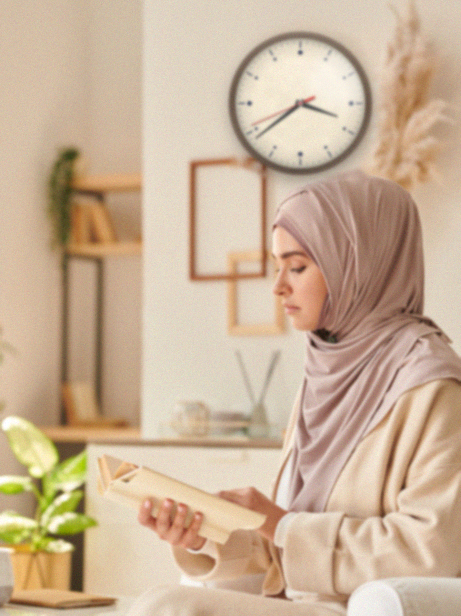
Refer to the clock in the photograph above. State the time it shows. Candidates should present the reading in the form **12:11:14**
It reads **3:38:41**
